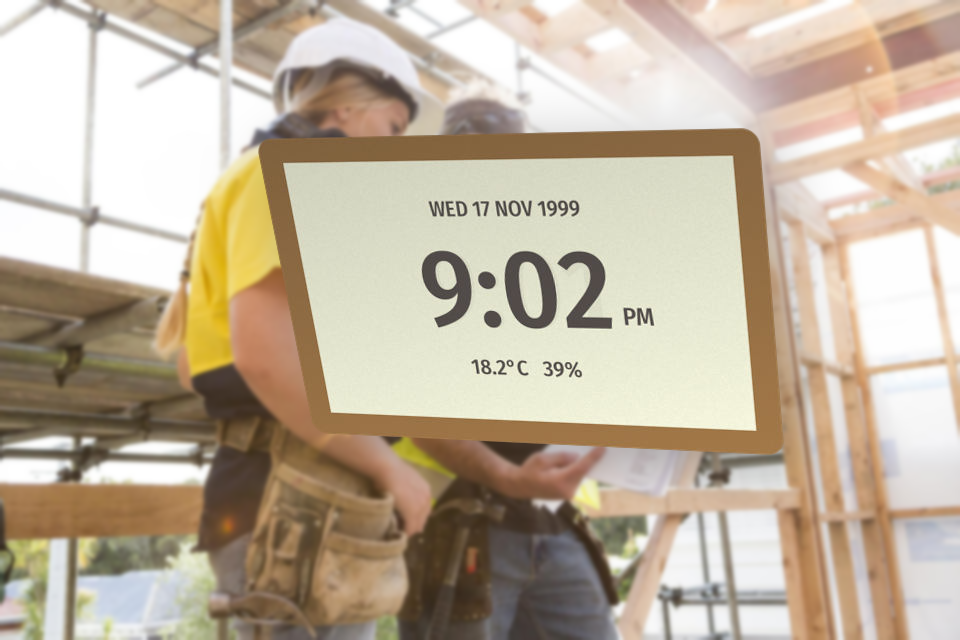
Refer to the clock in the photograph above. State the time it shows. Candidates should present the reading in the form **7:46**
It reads **9:02**
